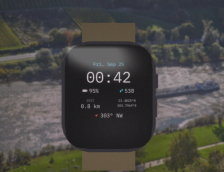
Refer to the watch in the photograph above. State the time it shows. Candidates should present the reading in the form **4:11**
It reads **0:42**
